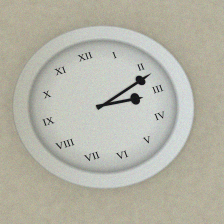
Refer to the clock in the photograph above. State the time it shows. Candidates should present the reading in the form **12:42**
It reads **3:12**
